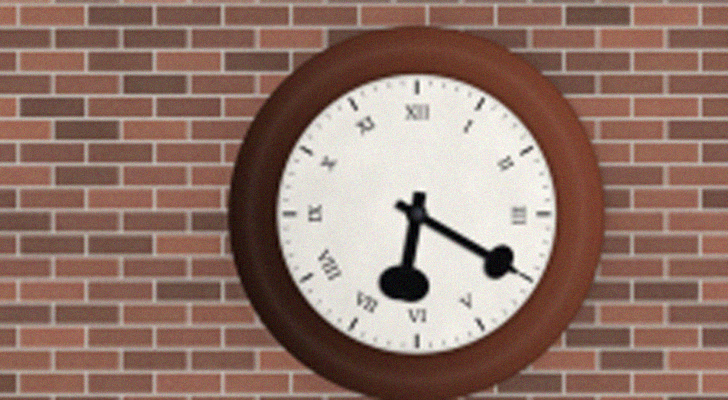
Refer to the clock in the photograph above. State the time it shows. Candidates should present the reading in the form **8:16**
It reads **6:20**
